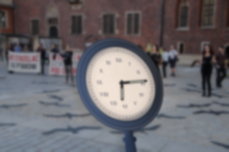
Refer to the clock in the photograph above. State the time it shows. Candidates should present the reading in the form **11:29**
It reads **6:14**
